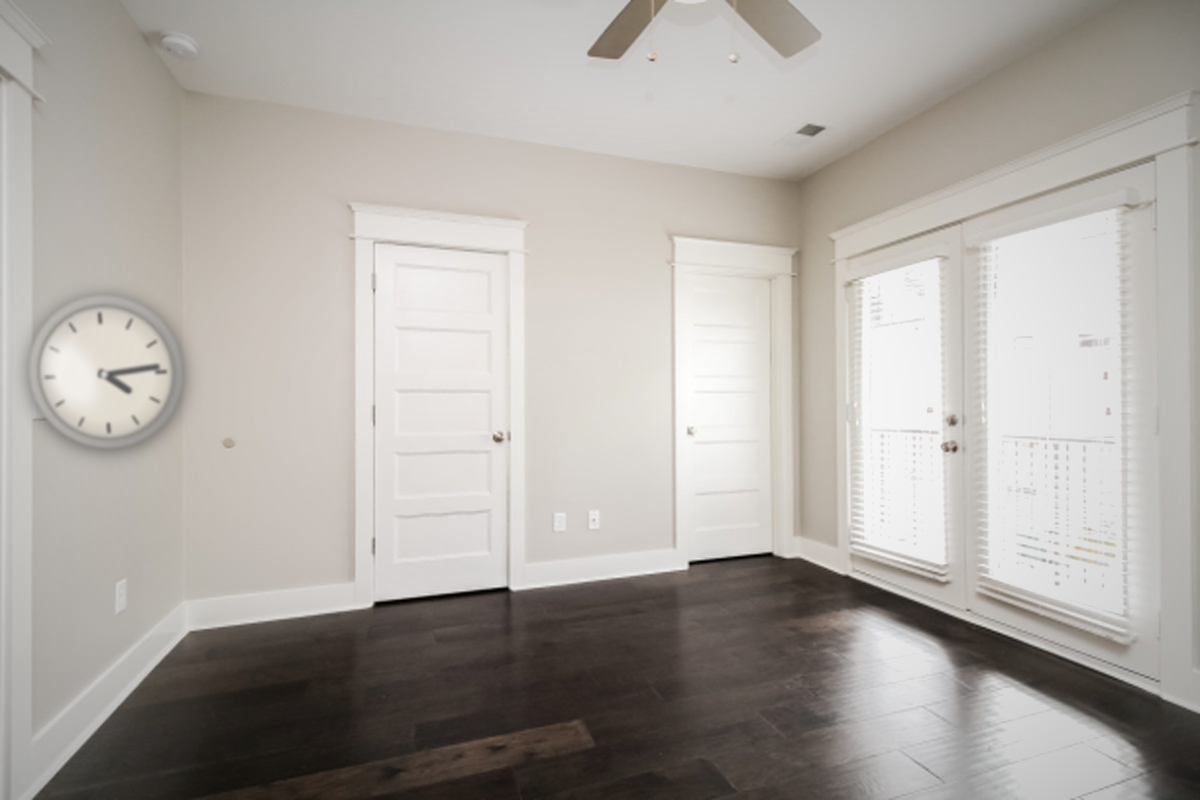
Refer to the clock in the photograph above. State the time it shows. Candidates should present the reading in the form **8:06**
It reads **4:14**
